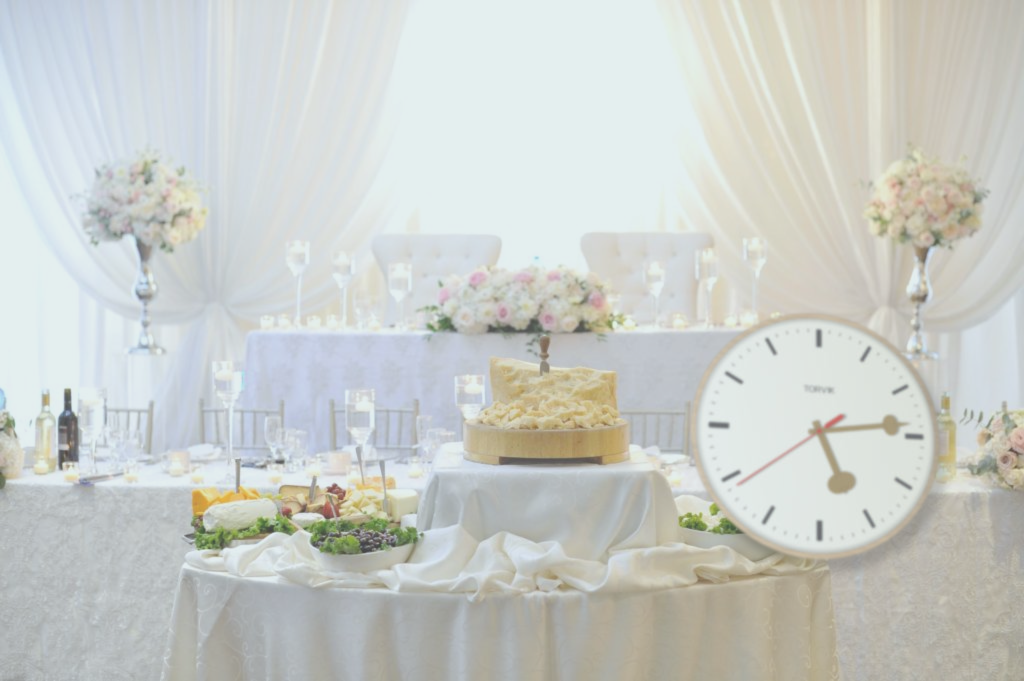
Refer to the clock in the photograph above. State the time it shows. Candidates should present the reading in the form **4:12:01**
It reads **5:13:39**
